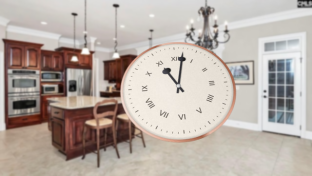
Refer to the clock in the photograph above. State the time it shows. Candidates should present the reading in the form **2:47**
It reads **11:02**
